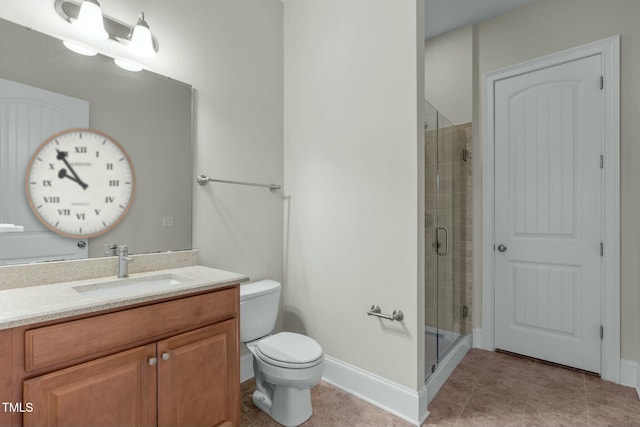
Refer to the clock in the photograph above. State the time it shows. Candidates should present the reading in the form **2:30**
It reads **9:54**
